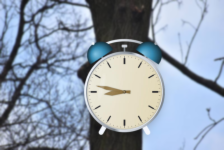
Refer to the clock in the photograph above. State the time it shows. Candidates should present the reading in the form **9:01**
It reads **8:47**
